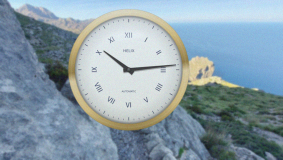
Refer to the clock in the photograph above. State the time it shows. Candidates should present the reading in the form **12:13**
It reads **10:14**
